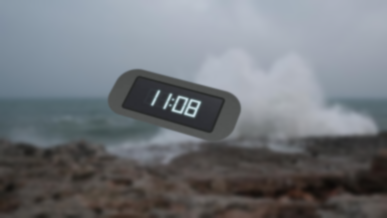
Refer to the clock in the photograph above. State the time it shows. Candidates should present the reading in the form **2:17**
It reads **11:08**
